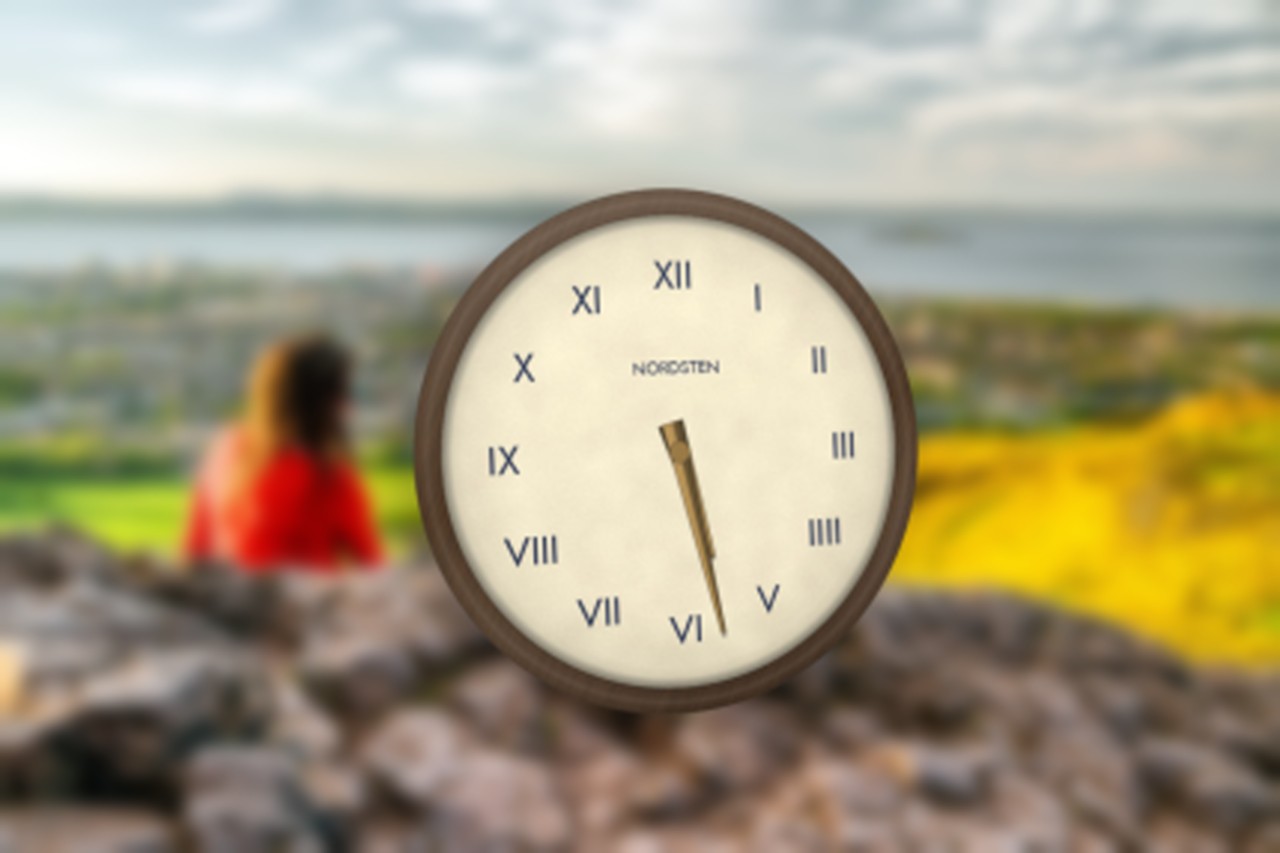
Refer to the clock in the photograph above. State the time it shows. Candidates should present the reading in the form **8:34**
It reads **5:28**
